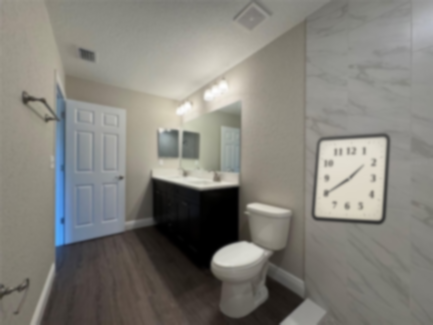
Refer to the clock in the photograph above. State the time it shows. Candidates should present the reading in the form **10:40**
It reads **1:40**
